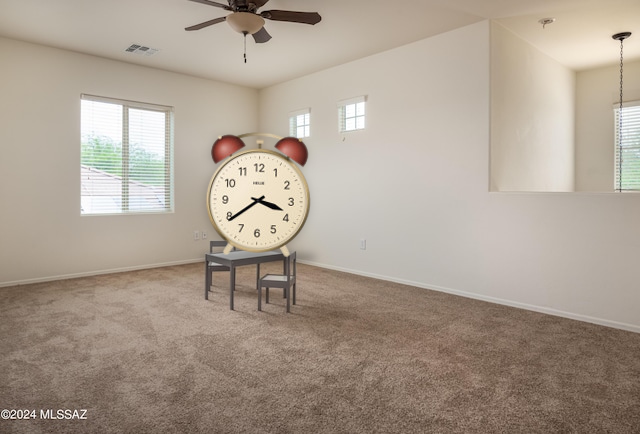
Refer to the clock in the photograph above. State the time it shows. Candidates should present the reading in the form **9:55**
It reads **3:39**
